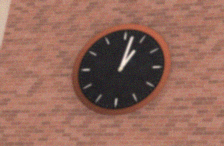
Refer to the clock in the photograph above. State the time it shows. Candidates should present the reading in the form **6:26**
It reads **1:02**
